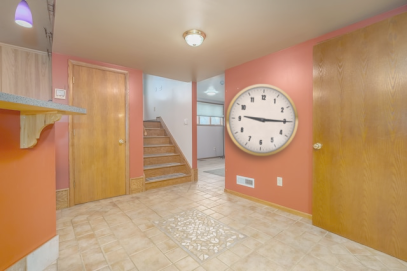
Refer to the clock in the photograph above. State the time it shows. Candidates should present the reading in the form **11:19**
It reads **9:15**
